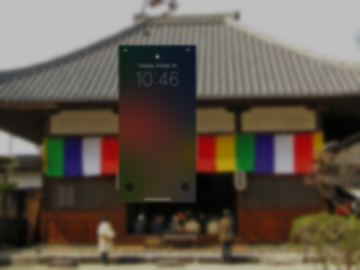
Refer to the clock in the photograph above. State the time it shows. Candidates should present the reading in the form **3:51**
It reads **10:46**
